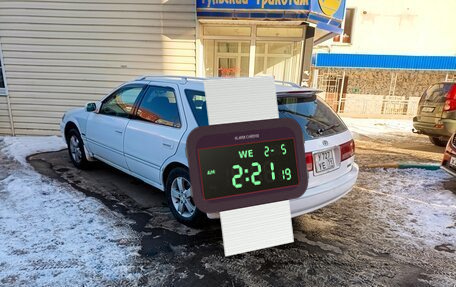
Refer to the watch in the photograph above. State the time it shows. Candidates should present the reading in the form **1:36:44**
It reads **2:21:19**
